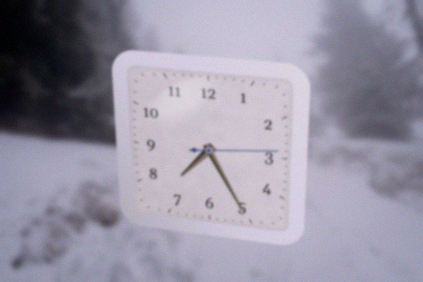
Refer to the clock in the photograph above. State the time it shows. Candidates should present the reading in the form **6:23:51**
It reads **7:25:14**
